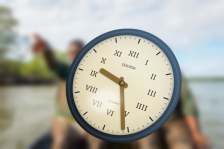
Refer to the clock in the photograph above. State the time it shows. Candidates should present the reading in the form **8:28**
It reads **9:26**
